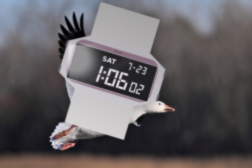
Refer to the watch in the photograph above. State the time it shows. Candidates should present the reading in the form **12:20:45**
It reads **1:06:02**
